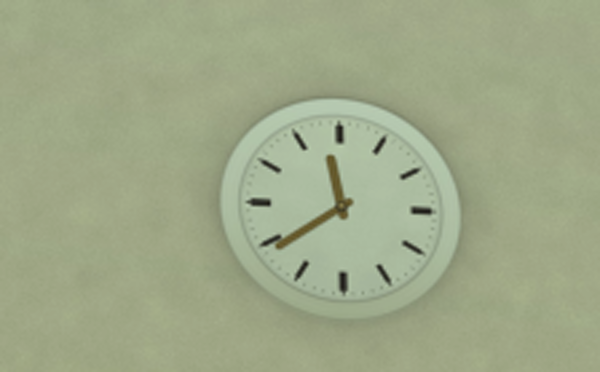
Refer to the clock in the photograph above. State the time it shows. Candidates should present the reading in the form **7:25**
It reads **11:39**
